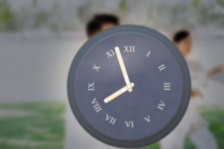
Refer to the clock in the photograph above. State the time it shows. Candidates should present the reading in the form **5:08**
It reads **7:57**
